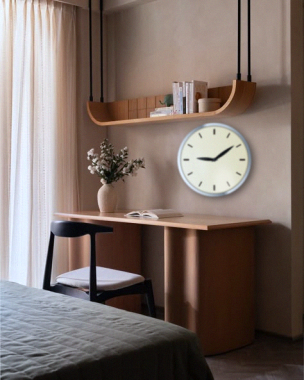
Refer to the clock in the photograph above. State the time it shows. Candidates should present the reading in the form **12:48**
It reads **9:09**
